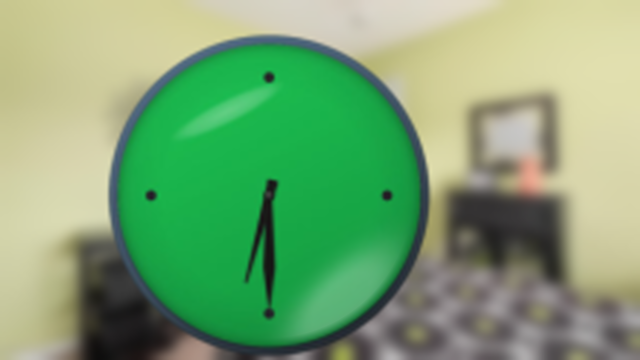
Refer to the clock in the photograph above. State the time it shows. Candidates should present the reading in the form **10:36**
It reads **6:30**
